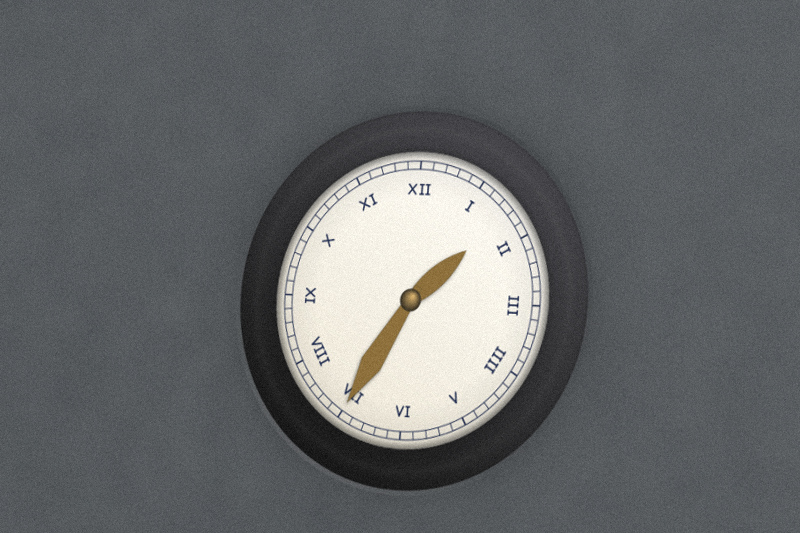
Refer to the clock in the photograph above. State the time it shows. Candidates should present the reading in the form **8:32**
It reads **1:35**
